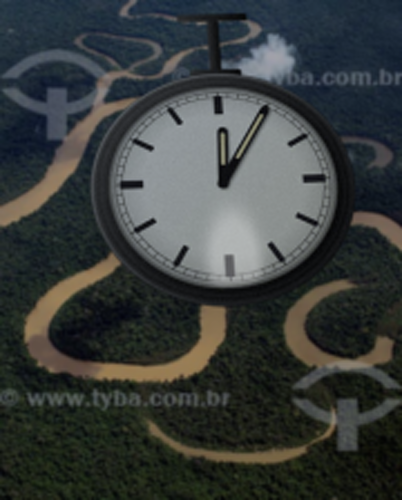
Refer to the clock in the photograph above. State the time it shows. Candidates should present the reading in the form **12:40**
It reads **12:05**
